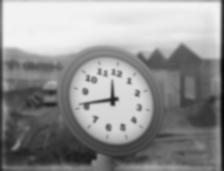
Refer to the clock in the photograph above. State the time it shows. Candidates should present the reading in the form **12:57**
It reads **11:41**
